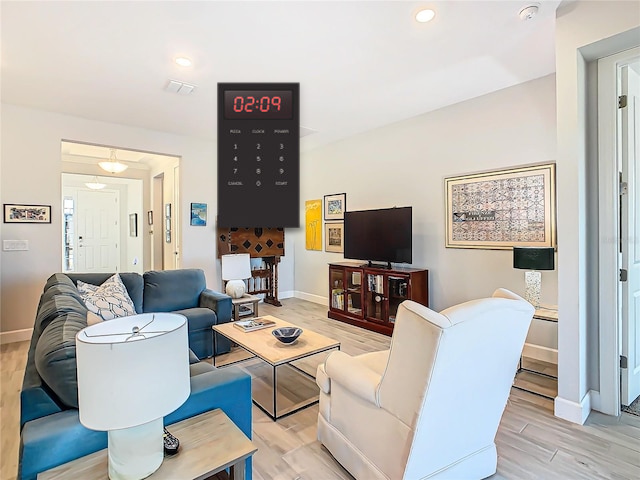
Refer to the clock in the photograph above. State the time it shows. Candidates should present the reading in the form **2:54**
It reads **2:09**
